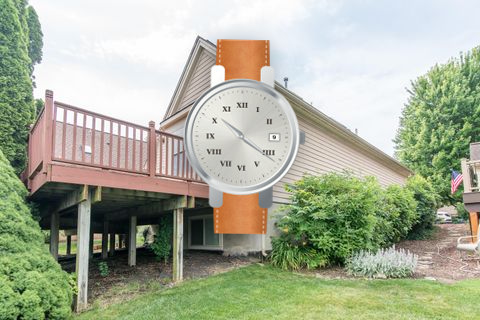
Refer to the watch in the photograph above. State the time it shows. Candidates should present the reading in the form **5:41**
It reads **10:21**
